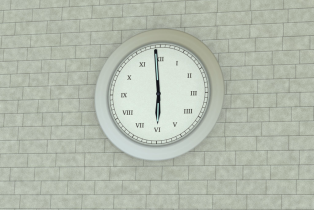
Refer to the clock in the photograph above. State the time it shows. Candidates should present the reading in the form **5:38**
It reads **5:59**
